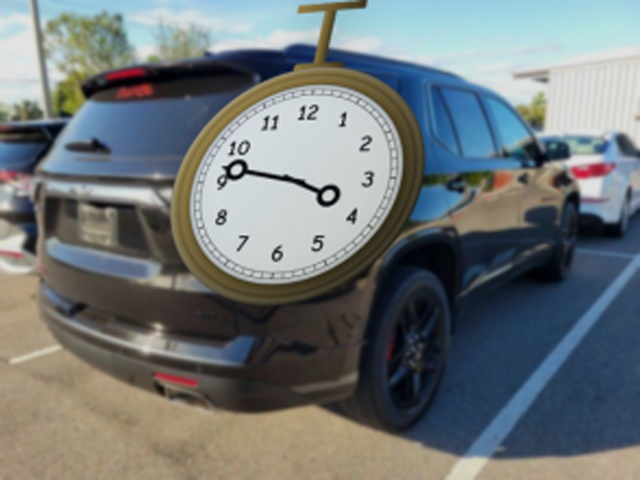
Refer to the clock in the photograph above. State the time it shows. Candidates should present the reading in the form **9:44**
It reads **3:47**
